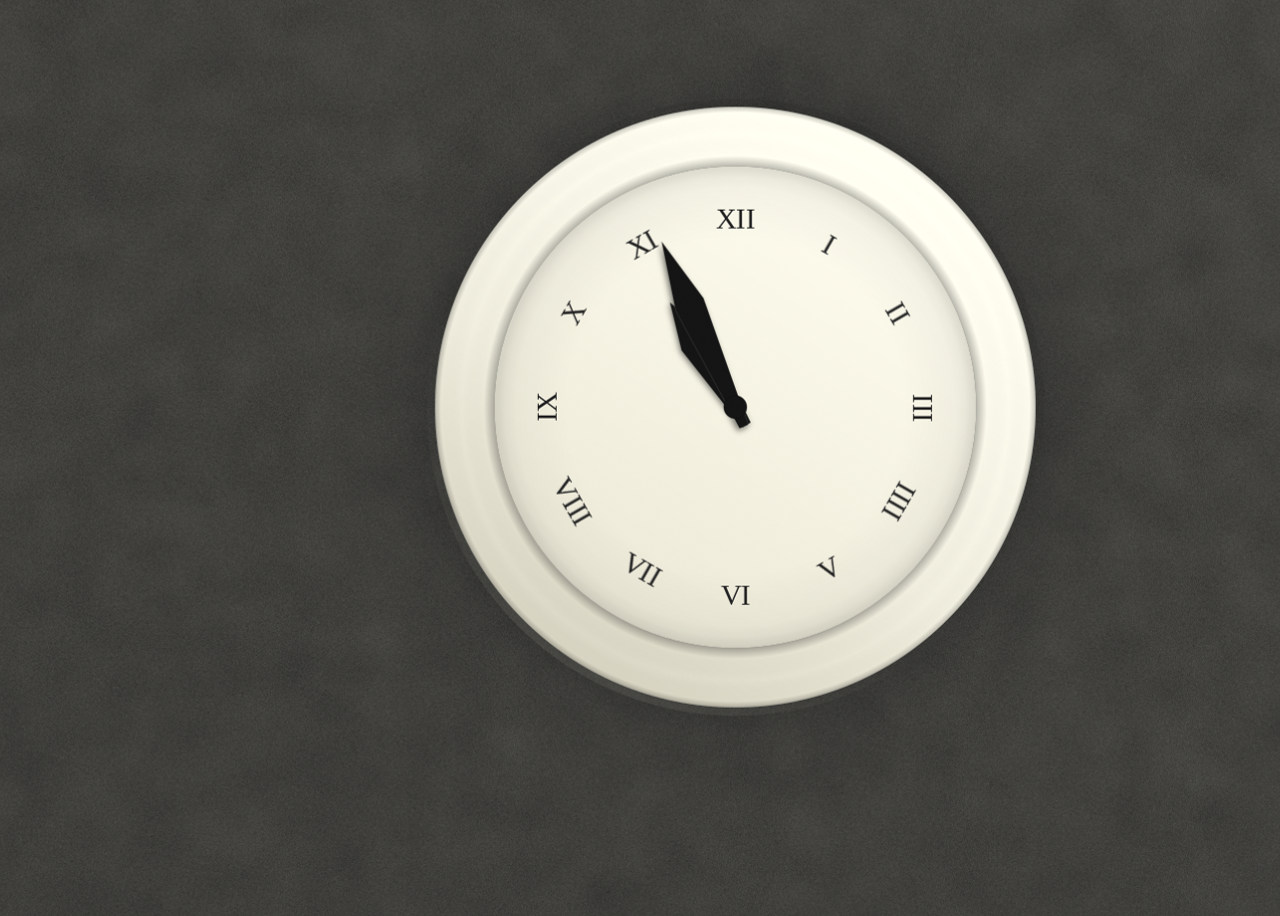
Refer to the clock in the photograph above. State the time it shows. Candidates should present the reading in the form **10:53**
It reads **10:56**
